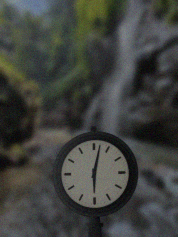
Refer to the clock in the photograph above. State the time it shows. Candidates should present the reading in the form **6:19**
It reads **6:02**
